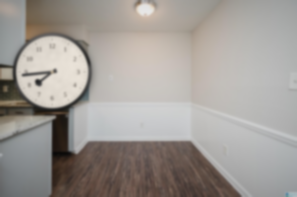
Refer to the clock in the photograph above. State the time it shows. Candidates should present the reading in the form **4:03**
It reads **7:44**
